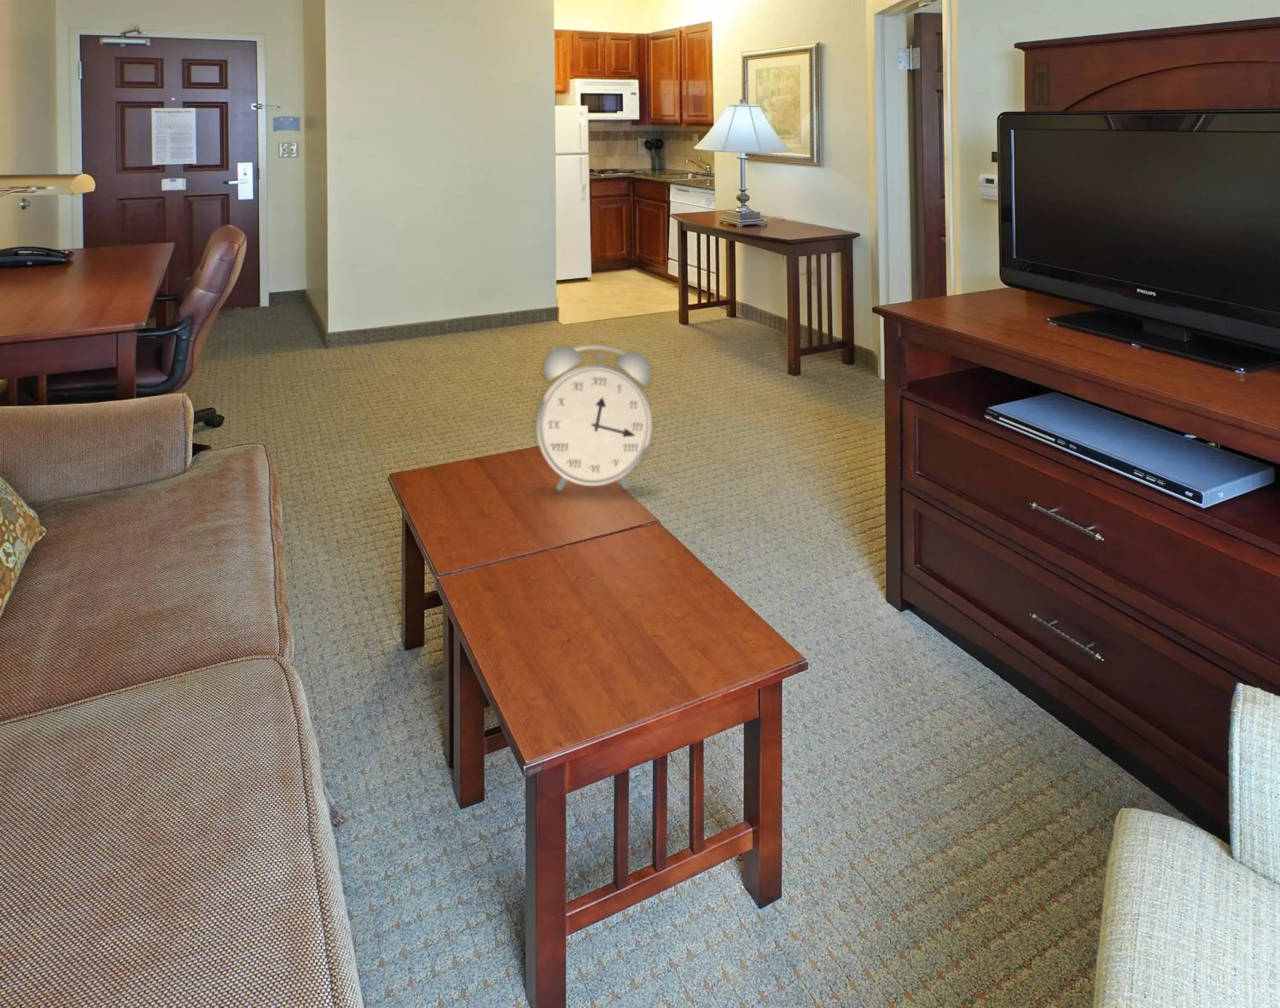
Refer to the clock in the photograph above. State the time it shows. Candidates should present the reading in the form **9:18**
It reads **12:17**
